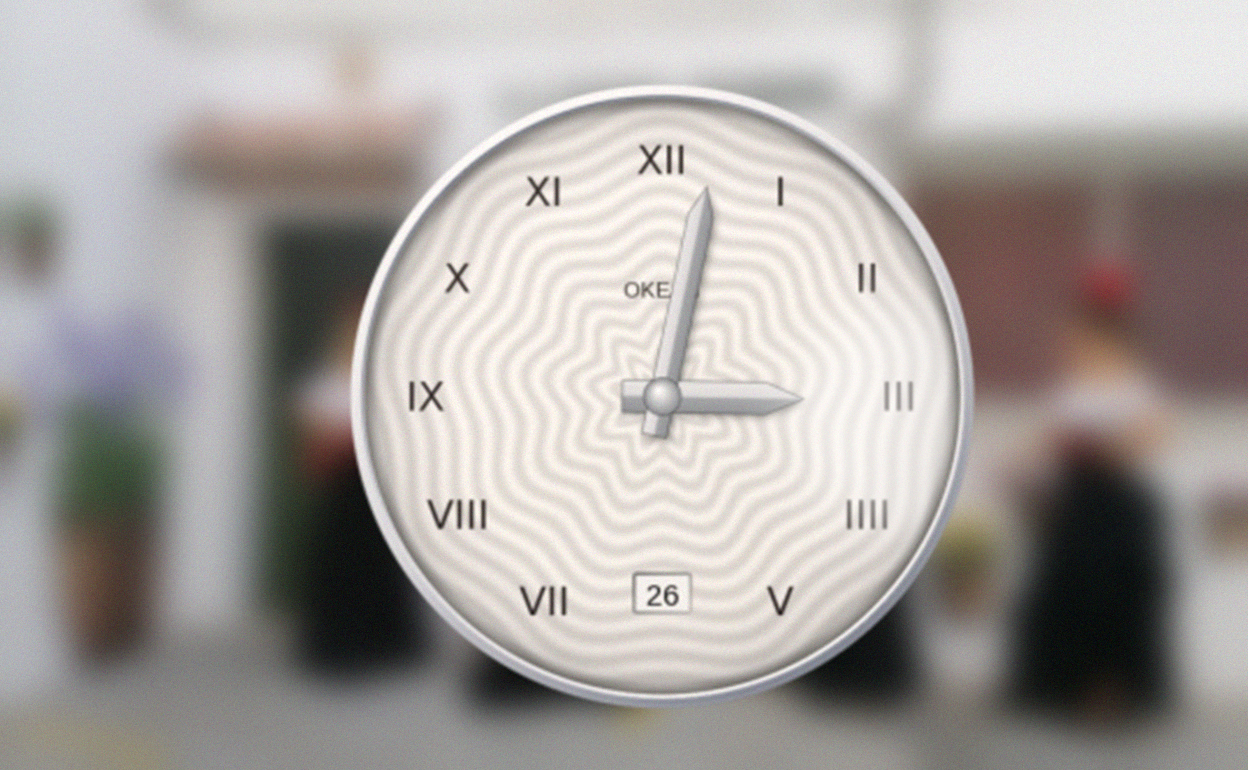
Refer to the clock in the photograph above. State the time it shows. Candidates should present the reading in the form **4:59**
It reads **3:02**
